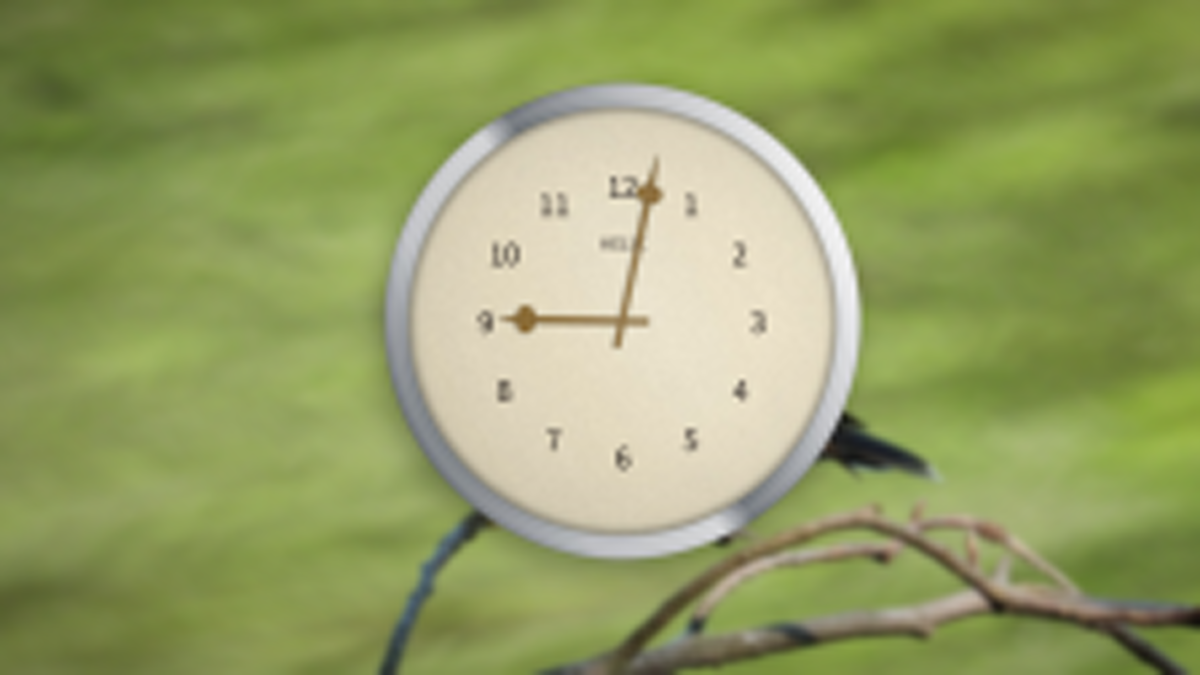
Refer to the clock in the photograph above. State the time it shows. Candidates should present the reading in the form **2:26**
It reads **9:02**
